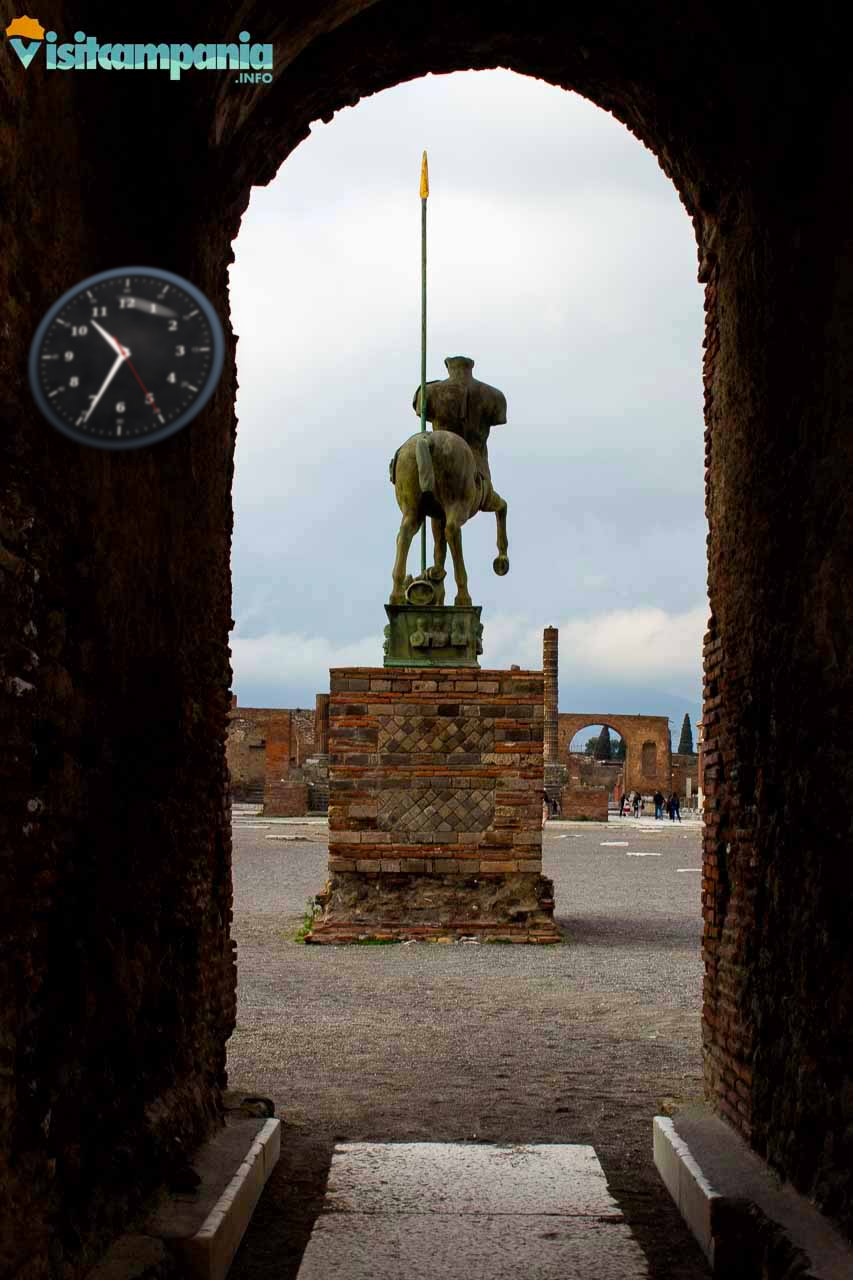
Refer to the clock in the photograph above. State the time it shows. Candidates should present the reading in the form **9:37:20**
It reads **10:34:25**
